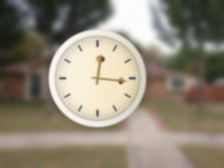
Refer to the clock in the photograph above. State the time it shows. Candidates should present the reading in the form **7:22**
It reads **12:16**
